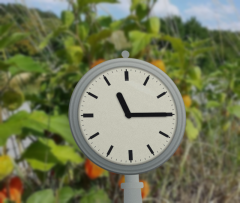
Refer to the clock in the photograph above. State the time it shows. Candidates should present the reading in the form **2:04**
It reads **11:15**
